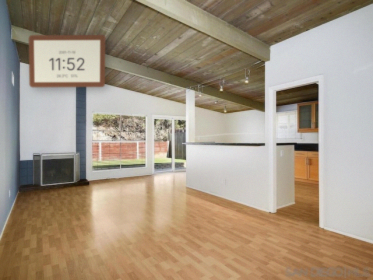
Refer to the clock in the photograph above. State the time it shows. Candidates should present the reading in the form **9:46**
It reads **11:52**
